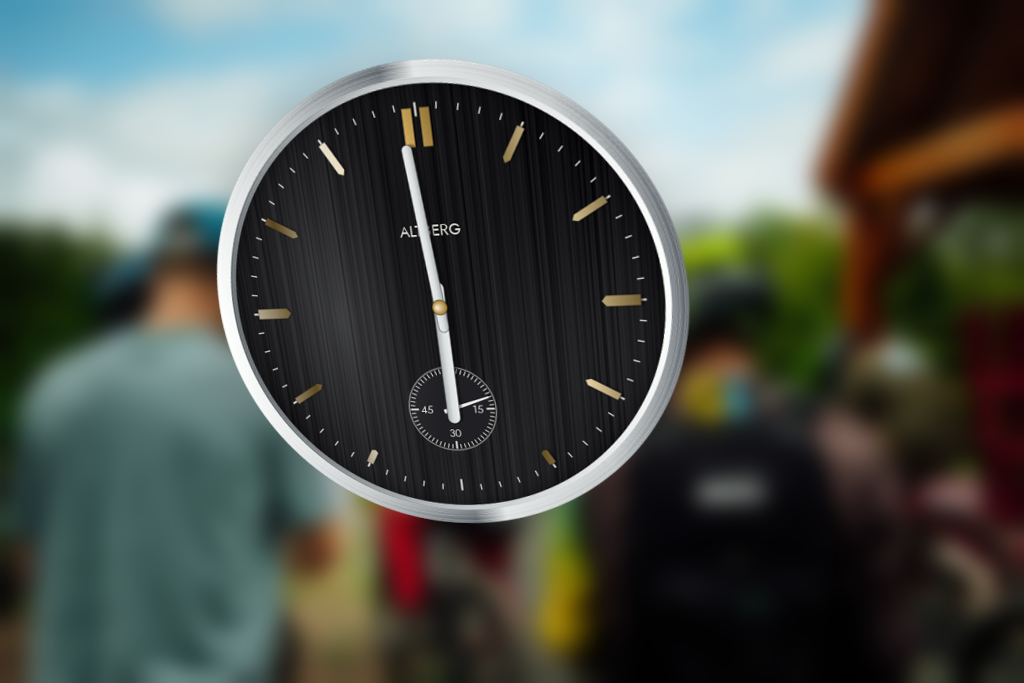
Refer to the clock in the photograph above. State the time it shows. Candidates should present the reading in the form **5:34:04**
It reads **5:59:12**
